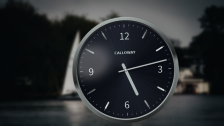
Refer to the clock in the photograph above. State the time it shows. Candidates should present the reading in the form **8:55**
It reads **5:13**
